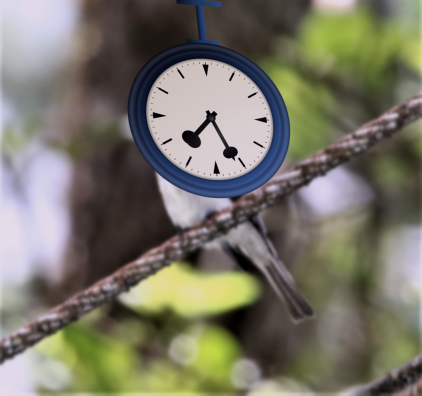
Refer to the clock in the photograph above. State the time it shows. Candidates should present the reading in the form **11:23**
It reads **7:26**
